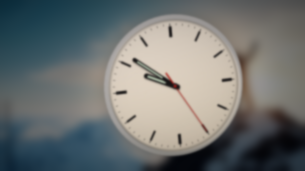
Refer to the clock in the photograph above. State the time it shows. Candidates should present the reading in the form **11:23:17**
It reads **9:51:25**
